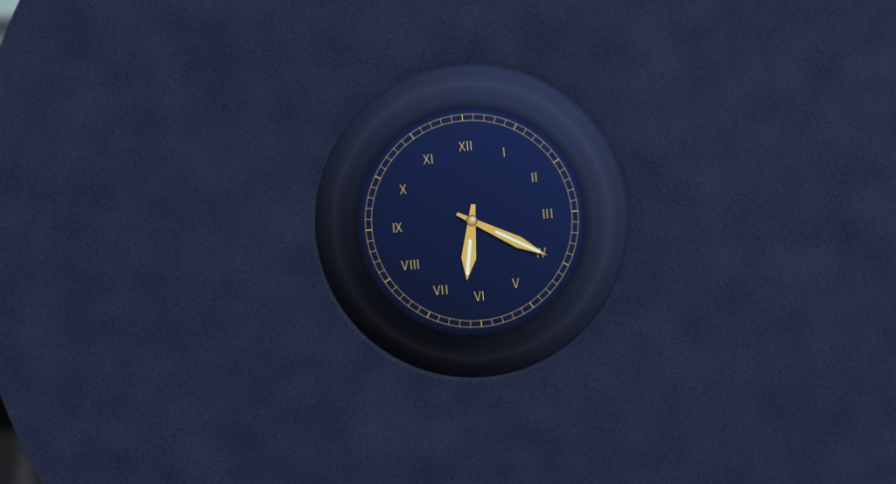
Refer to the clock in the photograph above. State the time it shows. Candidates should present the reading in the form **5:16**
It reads **6:20**
